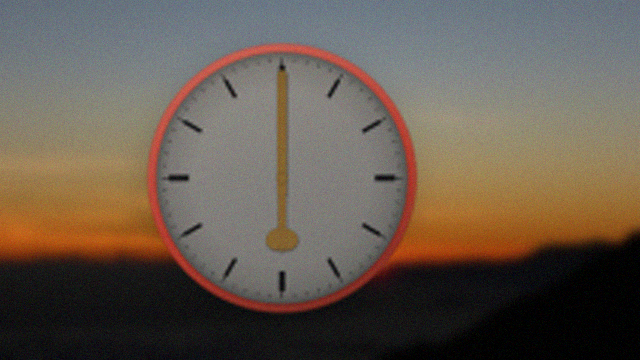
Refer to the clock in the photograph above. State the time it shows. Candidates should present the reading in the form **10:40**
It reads **6:00**
